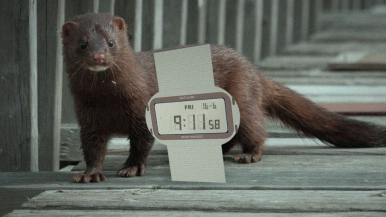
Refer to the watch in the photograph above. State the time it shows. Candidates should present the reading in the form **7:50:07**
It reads **9:11:58**
